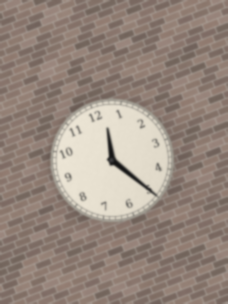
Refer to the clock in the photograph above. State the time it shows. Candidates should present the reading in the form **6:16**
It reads **12:25**
